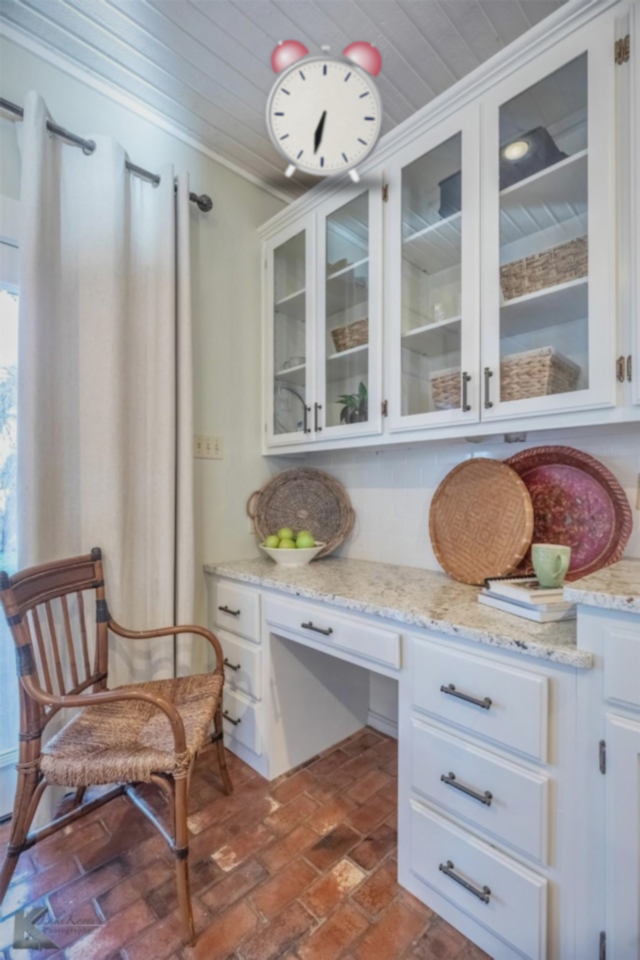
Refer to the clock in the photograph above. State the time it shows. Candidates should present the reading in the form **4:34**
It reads **6:32**
